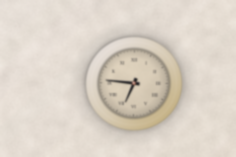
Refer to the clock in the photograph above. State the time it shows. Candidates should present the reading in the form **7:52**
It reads **6:46**
